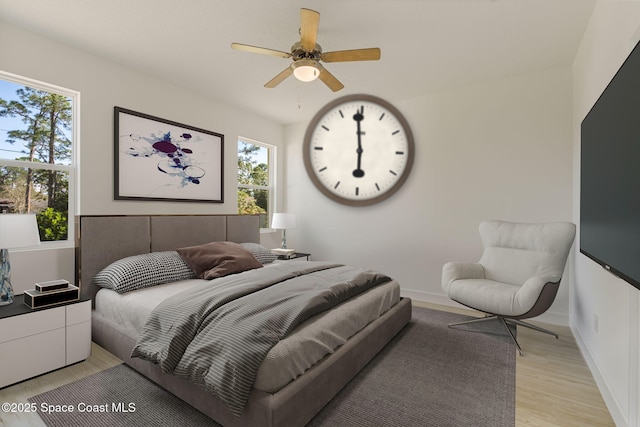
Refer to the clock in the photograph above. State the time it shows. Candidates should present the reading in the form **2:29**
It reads **5:59**
